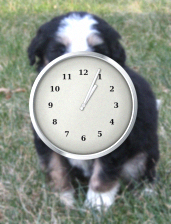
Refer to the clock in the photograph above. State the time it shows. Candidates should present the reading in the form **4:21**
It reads **1:04**
